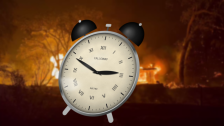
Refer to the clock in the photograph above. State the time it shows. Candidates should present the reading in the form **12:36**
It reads **2:49**
